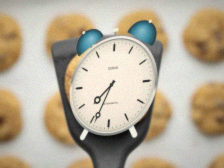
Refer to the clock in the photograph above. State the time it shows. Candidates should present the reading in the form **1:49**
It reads **7:34**
